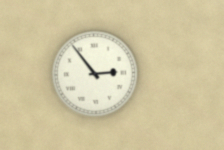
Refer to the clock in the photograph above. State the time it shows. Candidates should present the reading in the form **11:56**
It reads **2:54**
